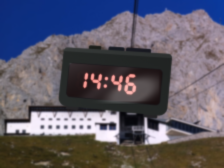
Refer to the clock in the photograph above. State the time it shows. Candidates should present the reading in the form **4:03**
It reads **14:46**
